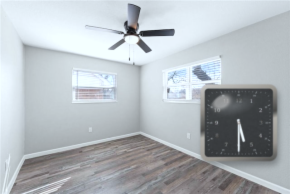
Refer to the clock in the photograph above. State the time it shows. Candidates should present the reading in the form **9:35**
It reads **5:30**
